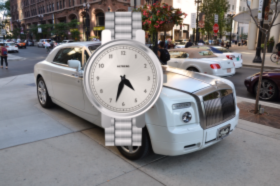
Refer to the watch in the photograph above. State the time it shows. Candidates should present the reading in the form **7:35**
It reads **4:33**
